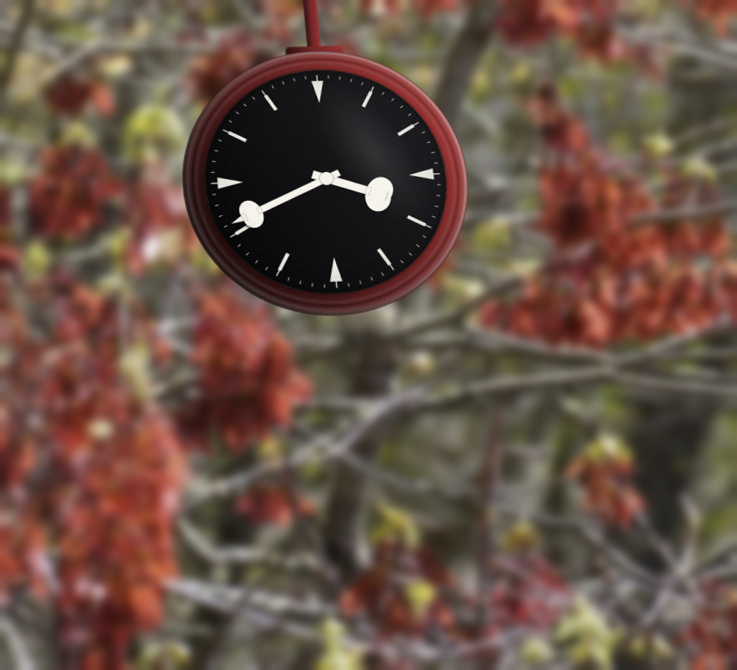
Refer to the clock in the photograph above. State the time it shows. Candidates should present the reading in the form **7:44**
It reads **3:41**
